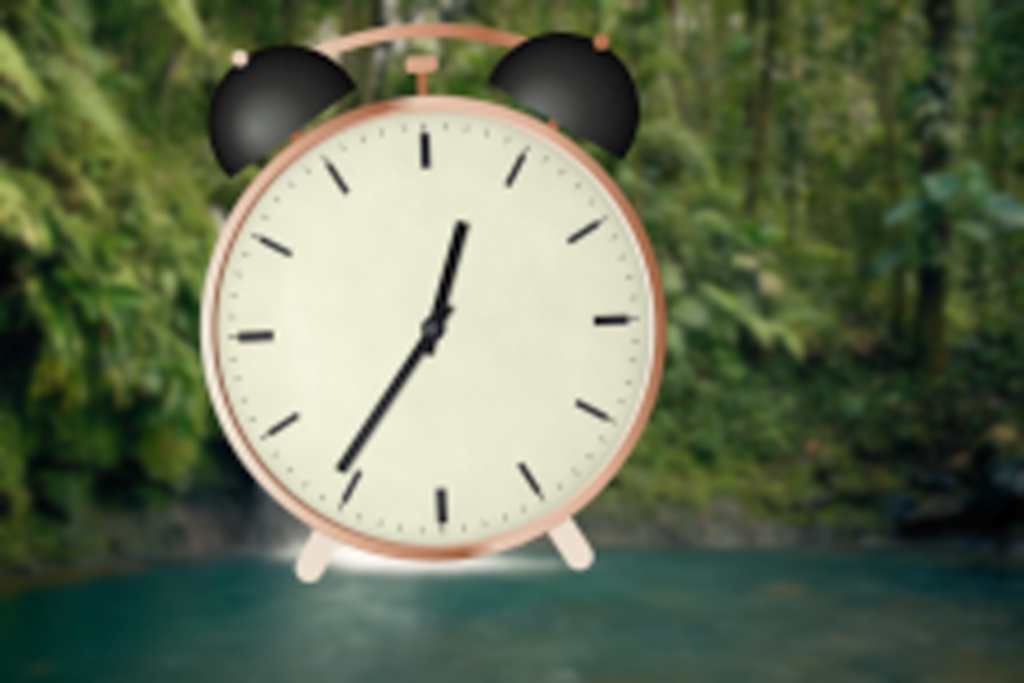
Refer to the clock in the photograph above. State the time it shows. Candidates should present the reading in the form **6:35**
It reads **12:36**
